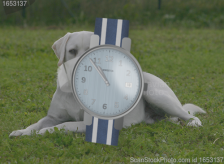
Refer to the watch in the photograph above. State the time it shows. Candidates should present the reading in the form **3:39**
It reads **10:53**
